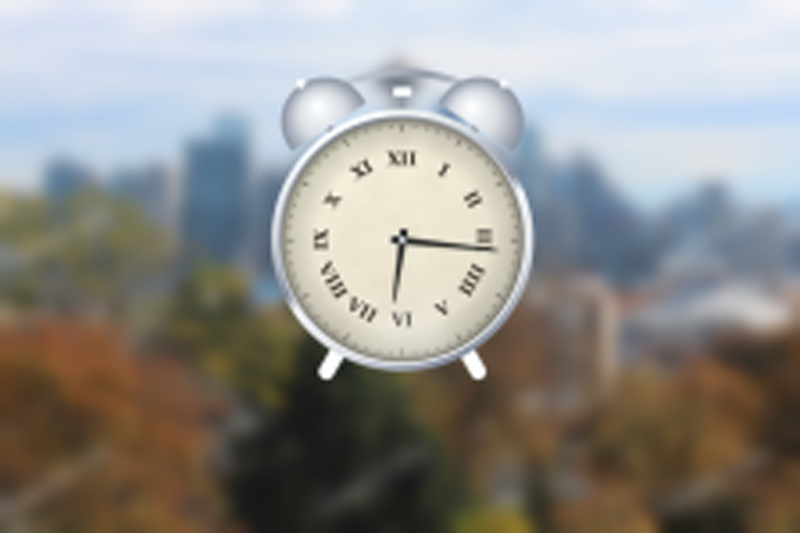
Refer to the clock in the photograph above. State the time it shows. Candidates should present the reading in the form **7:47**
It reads **6:16**
